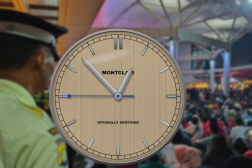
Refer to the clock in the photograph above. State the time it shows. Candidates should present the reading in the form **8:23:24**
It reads **12:52:45**
